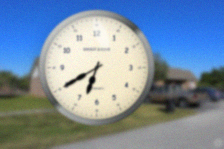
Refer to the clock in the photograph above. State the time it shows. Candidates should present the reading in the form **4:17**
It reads **6:40**
